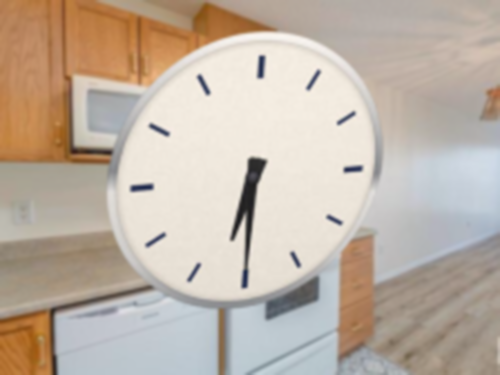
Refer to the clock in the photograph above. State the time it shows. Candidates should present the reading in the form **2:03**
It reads **6:30**
